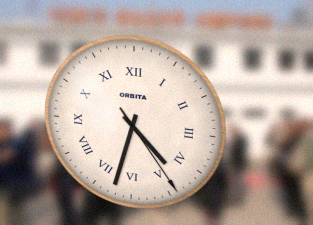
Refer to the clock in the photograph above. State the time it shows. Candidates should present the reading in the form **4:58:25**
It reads **4:32:24**
